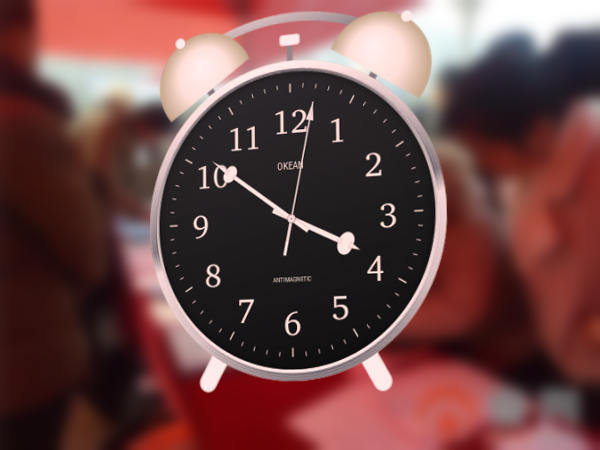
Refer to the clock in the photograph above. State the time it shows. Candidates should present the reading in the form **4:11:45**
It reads **3:51:02**
